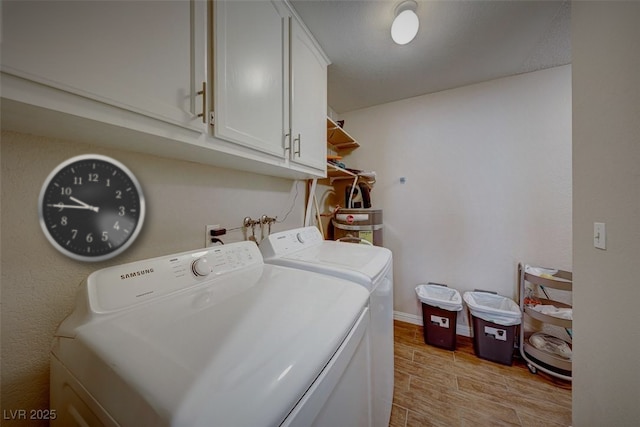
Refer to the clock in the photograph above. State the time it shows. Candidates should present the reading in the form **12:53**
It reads **9:45**
